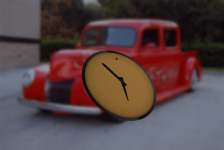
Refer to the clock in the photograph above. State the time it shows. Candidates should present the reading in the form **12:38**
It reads **5:53**
